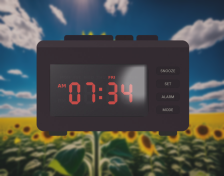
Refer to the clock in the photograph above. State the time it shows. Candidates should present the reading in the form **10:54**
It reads **7:34**
